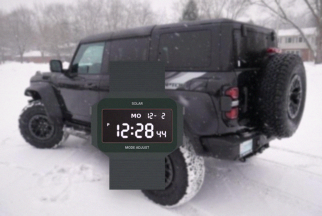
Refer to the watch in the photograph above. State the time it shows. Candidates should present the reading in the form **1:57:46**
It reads **12:28:44**
